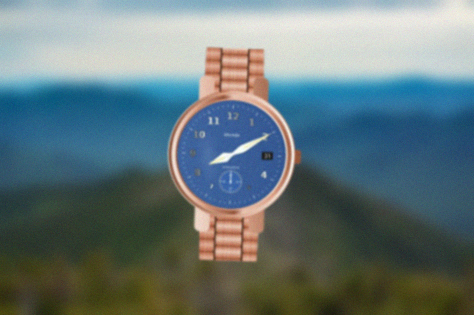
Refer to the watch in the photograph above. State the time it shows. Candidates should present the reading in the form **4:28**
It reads **8:10**
